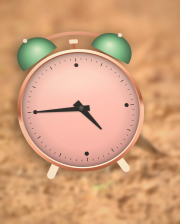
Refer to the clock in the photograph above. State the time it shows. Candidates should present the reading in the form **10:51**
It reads **4:45**
